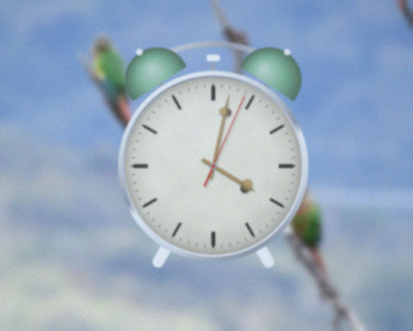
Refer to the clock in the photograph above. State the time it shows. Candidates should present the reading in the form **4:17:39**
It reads **4:02:04**
